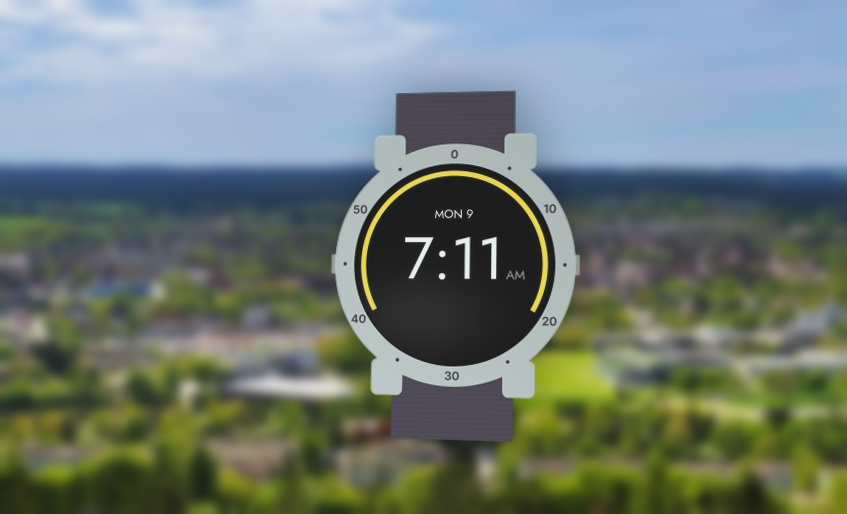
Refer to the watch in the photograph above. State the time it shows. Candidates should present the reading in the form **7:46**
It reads **7:11**
